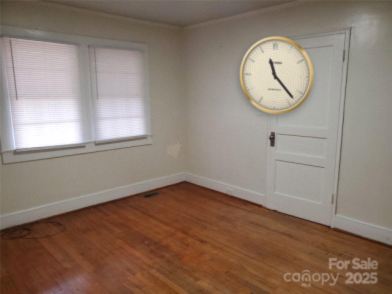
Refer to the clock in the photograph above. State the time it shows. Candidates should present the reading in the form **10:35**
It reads **11:23**
